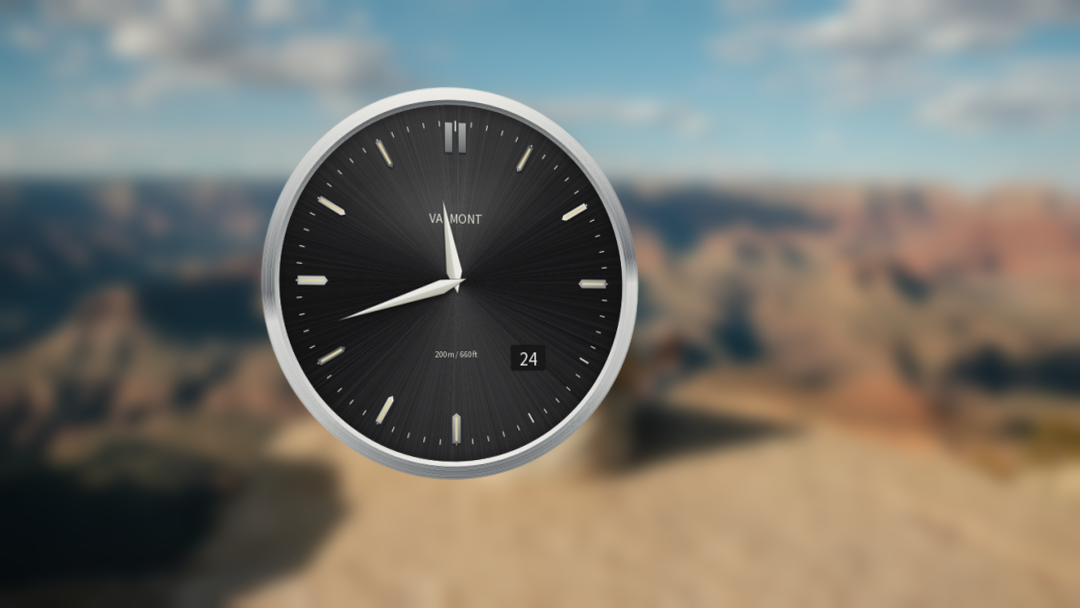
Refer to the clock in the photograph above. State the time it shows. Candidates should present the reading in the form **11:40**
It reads **11:42**
